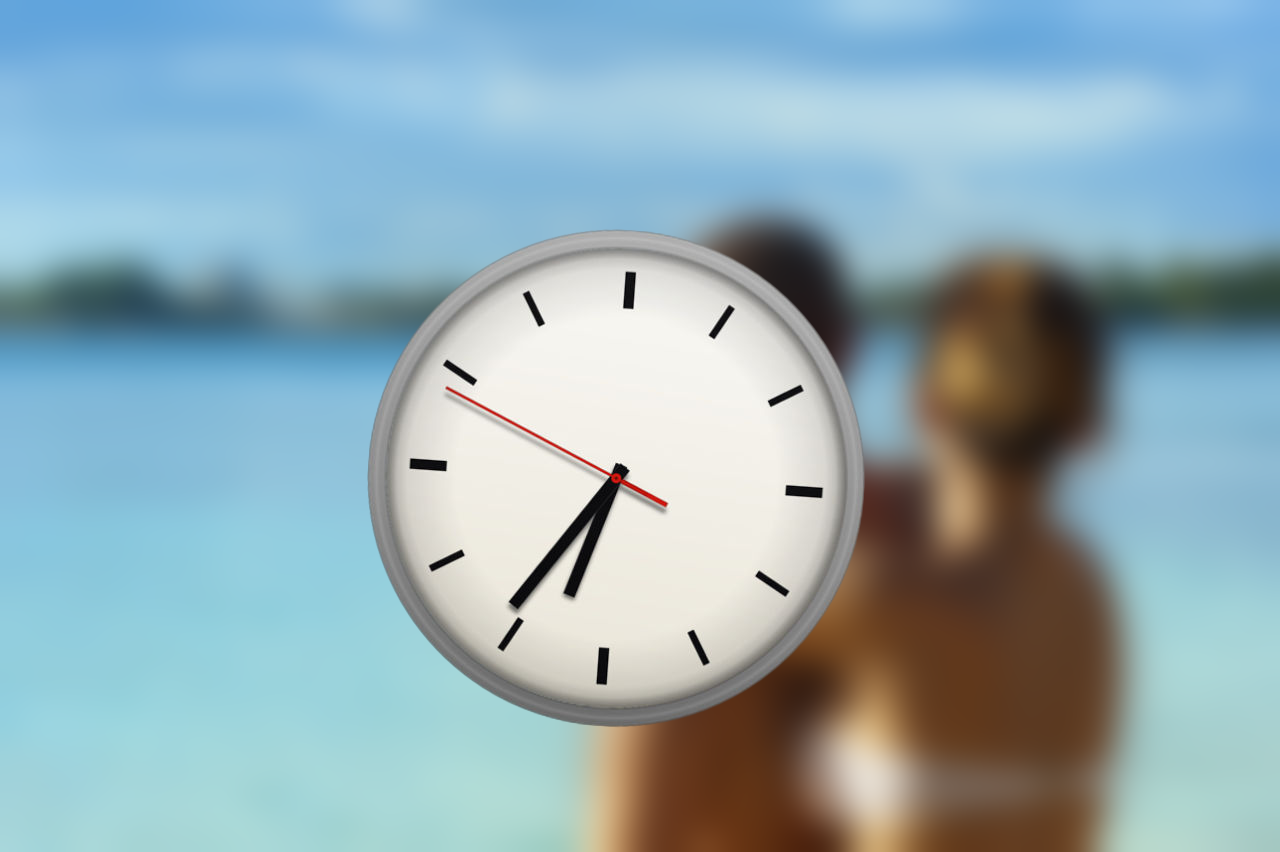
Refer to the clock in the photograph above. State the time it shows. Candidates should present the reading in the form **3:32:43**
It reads **6:35:49**
